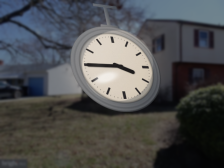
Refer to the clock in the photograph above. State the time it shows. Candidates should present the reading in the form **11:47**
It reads **3:45**
